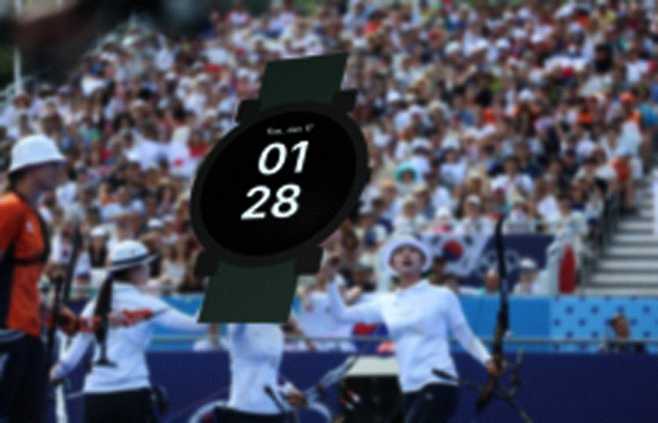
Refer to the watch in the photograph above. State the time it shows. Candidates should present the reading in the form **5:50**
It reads **1:28**
